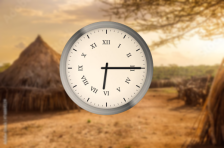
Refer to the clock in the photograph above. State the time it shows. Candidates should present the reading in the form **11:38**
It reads **6:15**
